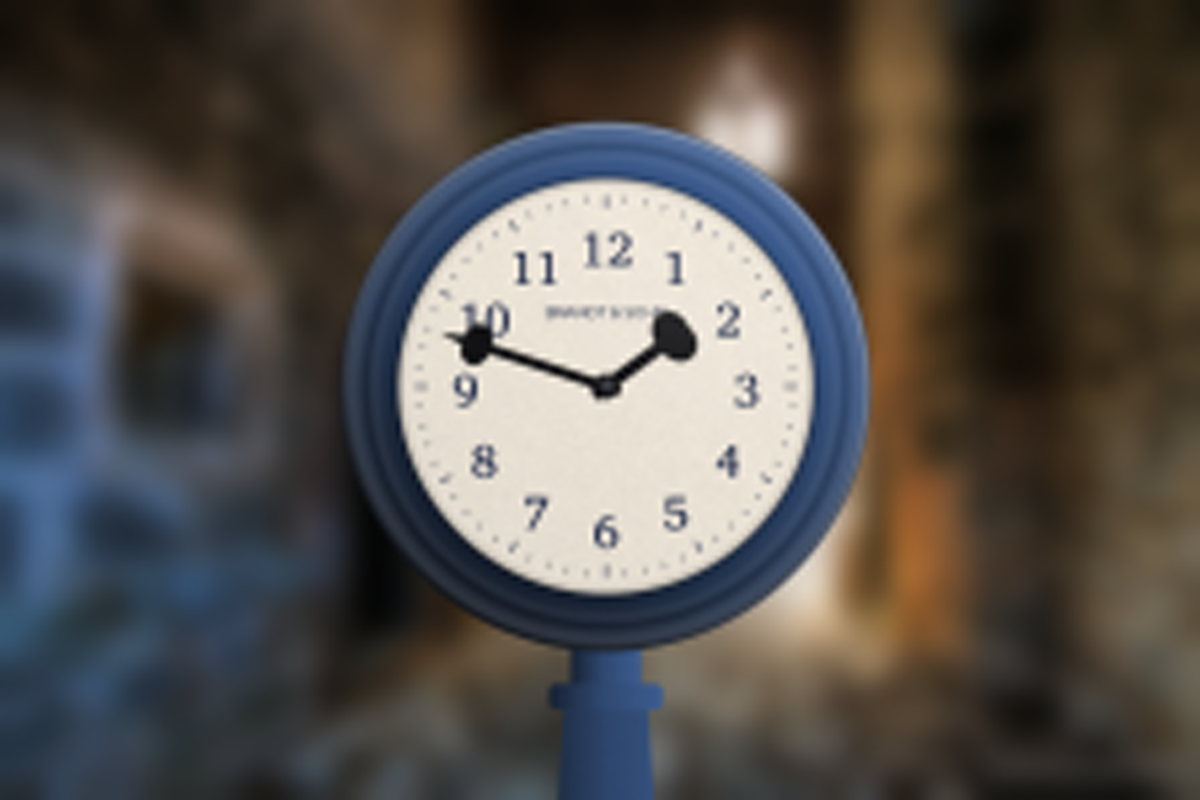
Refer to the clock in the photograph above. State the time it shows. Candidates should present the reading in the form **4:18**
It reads **1:48**
